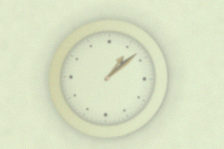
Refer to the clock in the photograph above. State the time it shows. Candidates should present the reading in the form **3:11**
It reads **1:08**
